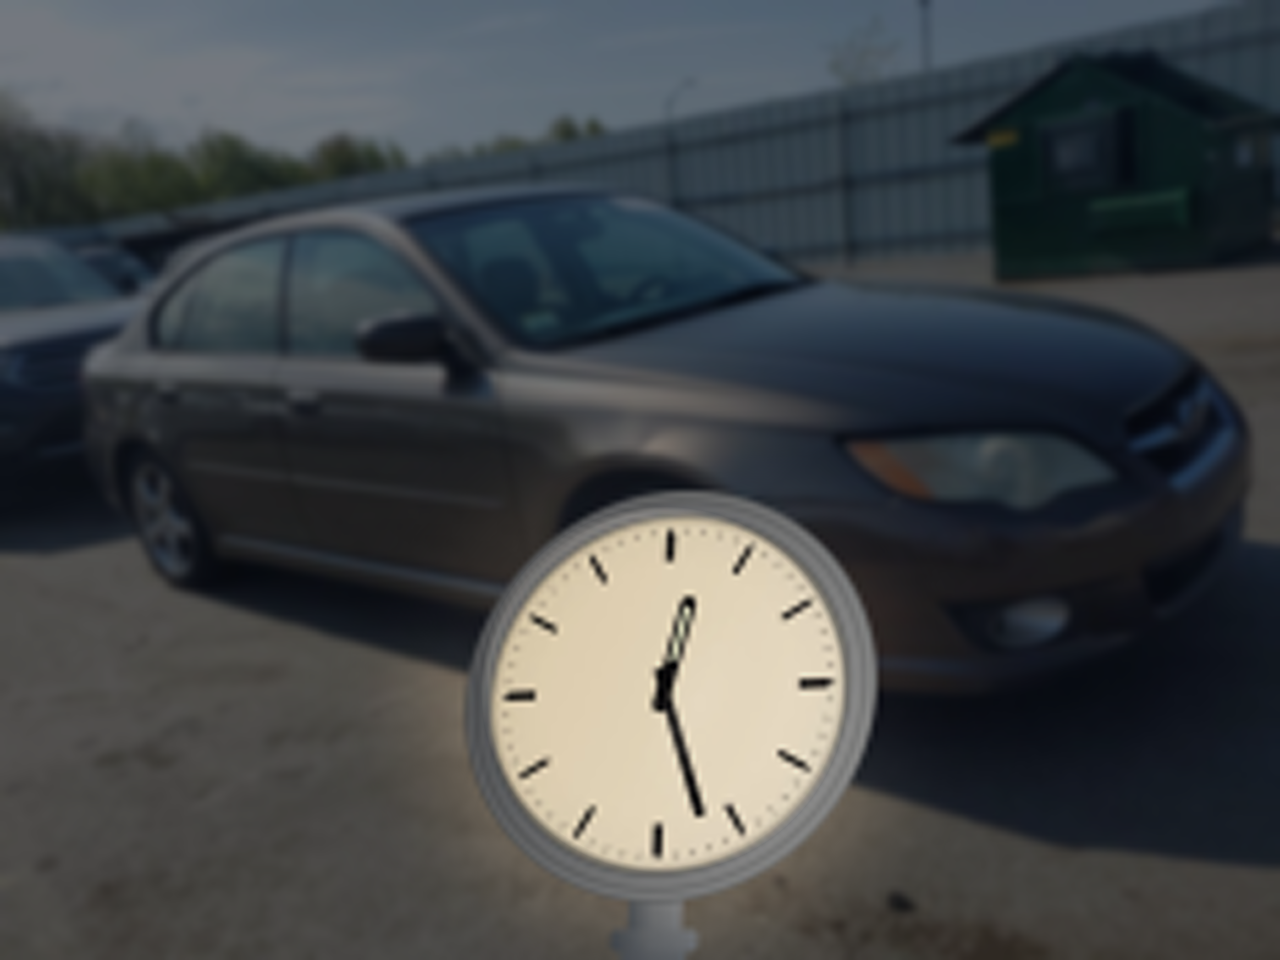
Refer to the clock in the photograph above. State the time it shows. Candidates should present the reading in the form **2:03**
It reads **12:27**
